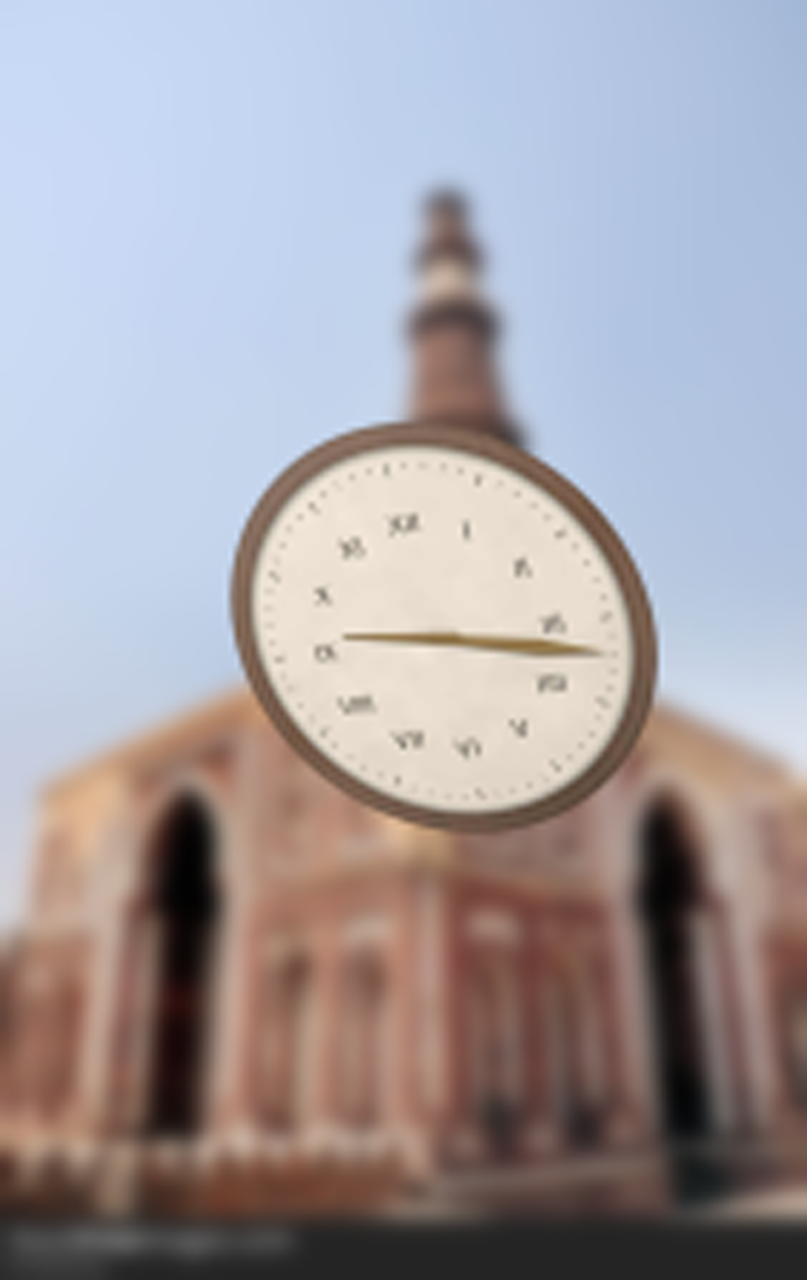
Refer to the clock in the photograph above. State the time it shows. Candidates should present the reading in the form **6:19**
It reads **9:17**
